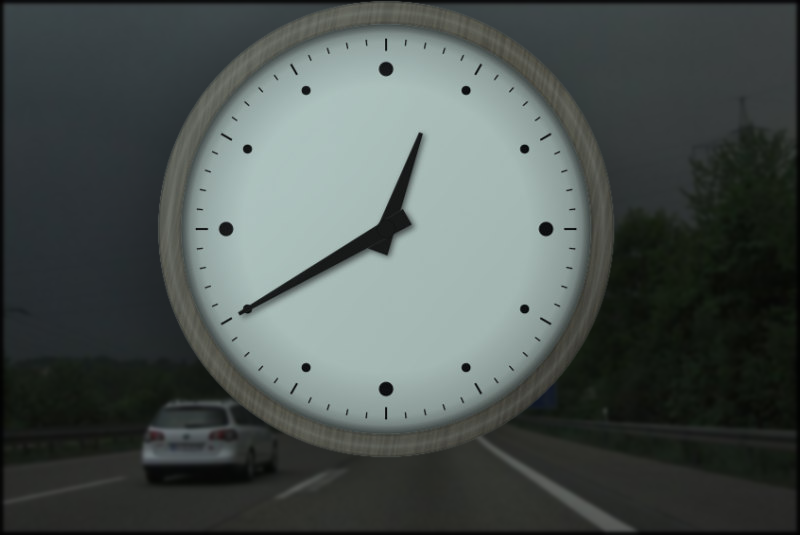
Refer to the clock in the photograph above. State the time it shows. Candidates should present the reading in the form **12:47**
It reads **12:40**
